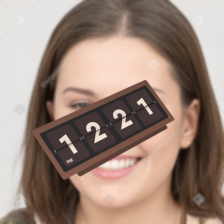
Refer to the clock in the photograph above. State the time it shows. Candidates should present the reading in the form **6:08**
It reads **12:21**
